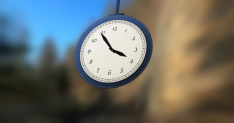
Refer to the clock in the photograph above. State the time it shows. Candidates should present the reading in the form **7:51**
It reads **3:54**
